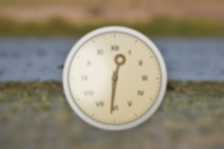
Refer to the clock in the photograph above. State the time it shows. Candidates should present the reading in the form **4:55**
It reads **12:31**
